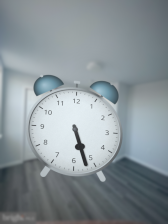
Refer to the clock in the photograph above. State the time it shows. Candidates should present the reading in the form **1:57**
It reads **5:27**
